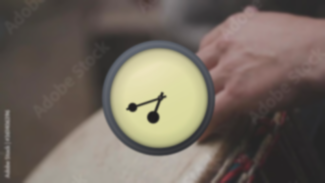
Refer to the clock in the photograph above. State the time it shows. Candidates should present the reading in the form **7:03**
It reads **6:42**
